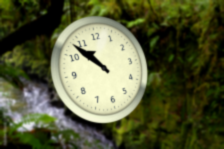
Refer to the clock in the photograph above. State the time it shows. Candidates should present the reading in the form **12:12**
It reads **10:53**
